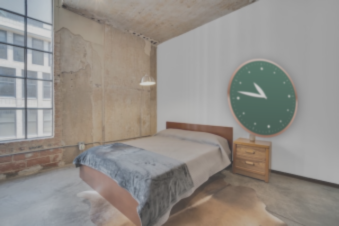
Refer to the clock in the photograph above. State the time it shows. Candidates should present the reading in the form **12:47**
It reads **10:47**
